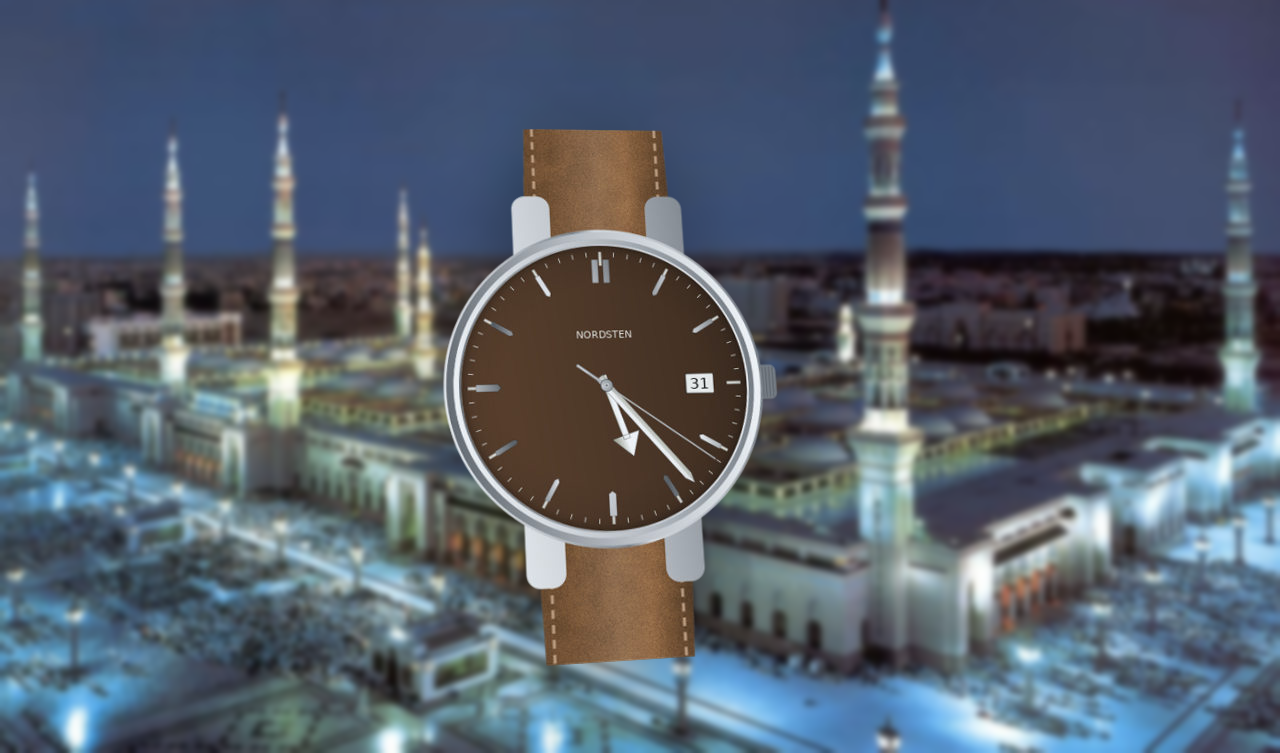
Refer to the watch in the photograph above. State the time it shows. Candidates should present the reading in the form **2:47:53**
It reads **5:23:21**
